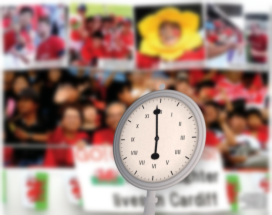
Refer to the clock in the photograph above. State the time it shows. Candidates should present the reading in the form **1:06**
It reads **5:59**
